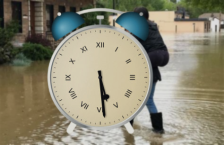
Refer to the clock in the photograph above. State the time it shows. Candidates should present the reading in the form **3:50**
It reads **5:29**
